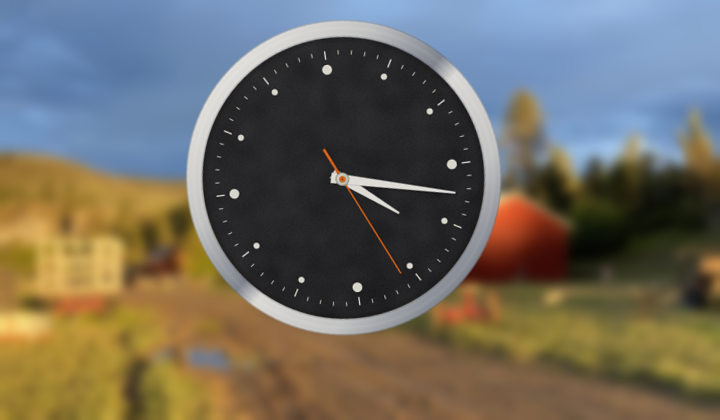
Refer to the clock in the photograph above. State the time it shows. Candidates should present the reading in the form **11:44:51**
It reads **4:17:26**
